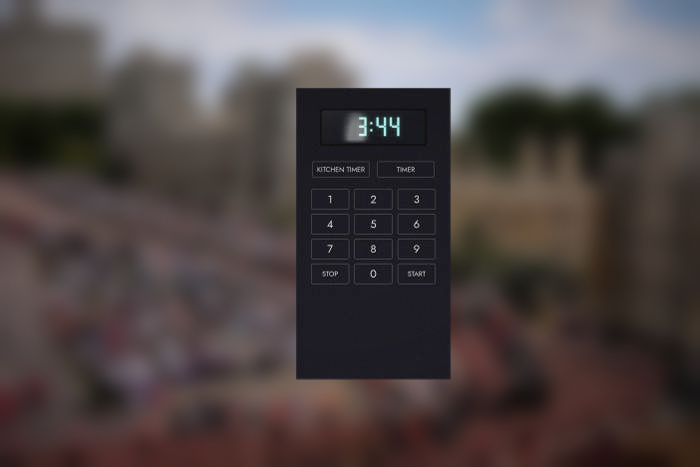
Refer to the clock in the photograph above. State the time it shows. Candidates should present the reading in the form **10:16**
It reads **3:44**
